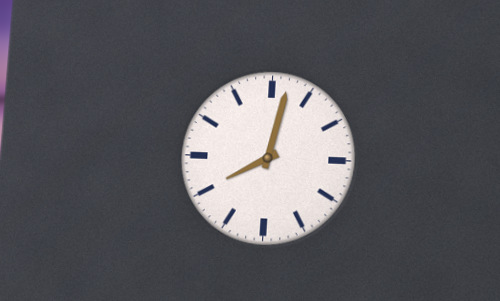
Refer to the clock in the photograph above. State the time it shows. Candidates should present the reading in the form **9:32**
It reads **8:02**
